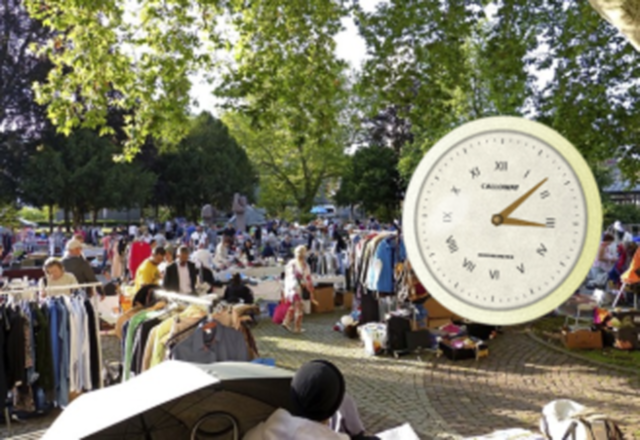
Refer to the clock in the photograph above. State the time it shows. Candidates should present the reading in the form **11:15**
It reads **3:08**
